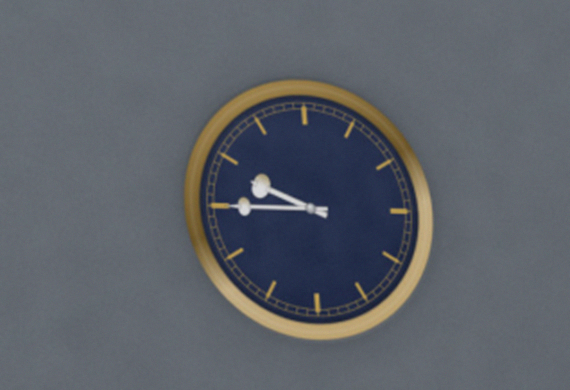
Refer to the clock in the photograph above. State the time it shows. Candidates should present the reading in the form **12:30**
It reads **9:45**
